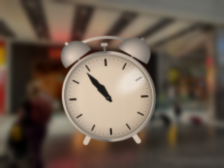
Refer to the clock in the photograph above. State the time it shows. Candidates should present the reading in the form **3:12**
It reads **10:54**
